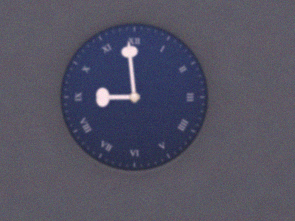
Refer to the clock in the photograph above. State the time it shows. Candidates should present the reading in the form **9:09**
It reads **8:59**
